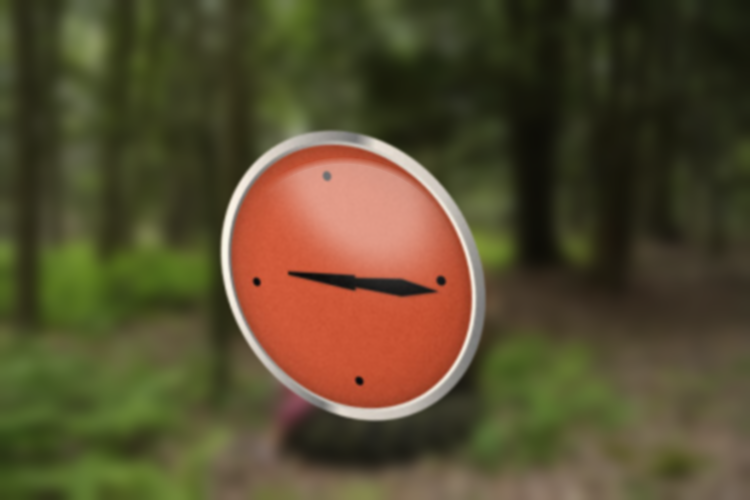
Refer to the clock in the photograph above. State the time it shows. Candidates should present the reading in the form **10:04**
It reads **9:16**
